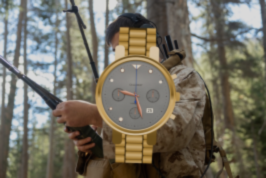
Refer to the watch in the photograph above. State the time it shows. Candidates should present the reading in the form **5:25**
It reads **9:27**
